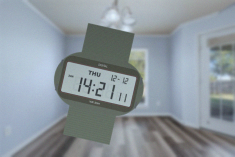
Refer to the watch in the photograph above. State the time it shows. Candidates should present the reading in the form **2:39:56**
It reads **14:21:11**
